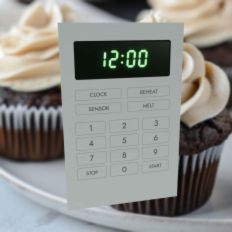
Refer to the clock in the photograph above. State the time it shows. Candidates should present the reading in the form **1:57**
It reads **12:00**
